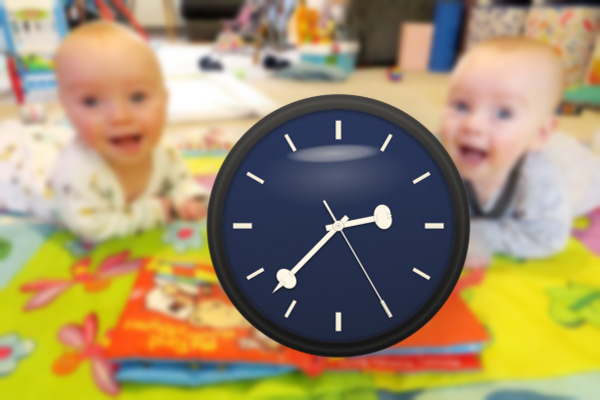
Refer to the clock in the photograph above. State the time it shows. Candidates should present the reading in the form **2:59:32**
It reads **2:37:25**
